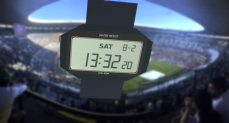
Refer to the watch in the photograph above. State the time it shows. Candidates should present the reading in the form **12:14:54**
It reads **13:32:20**
